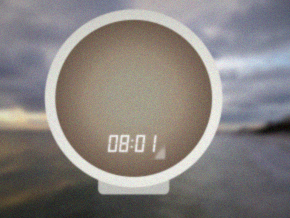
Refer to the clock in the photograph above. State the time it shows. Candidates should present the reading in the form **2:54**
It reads **8:01**
